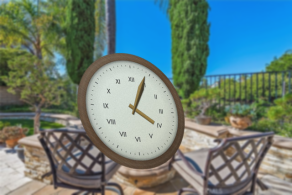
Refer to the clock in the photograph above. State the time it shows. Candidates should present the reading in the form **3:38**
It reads **4:04**
